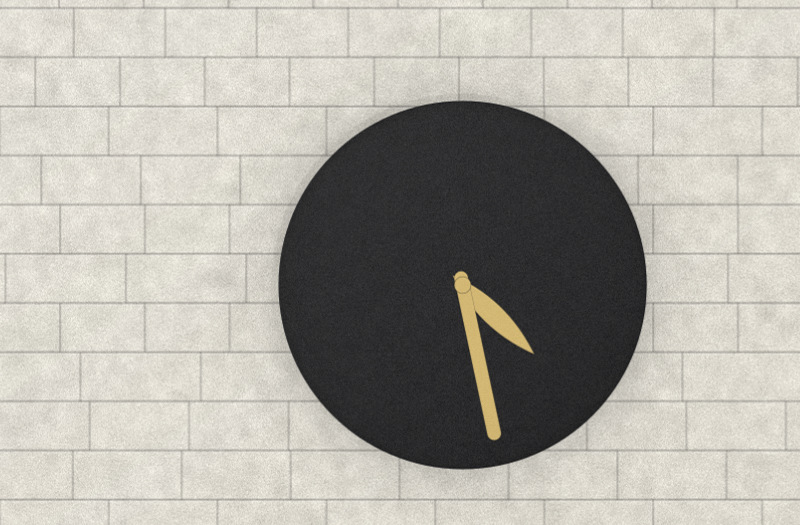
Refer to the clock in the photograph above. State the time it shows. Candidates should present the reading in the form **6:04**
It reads **4:28**
